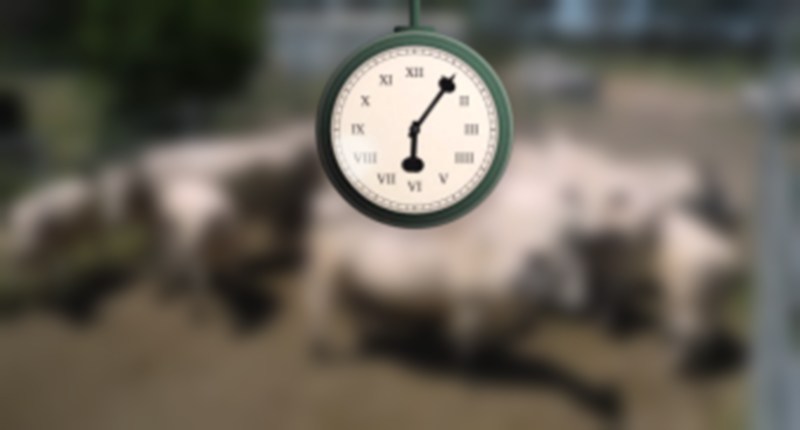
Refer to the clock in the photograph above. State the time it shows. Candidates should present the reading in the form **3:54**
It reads **6:06**
